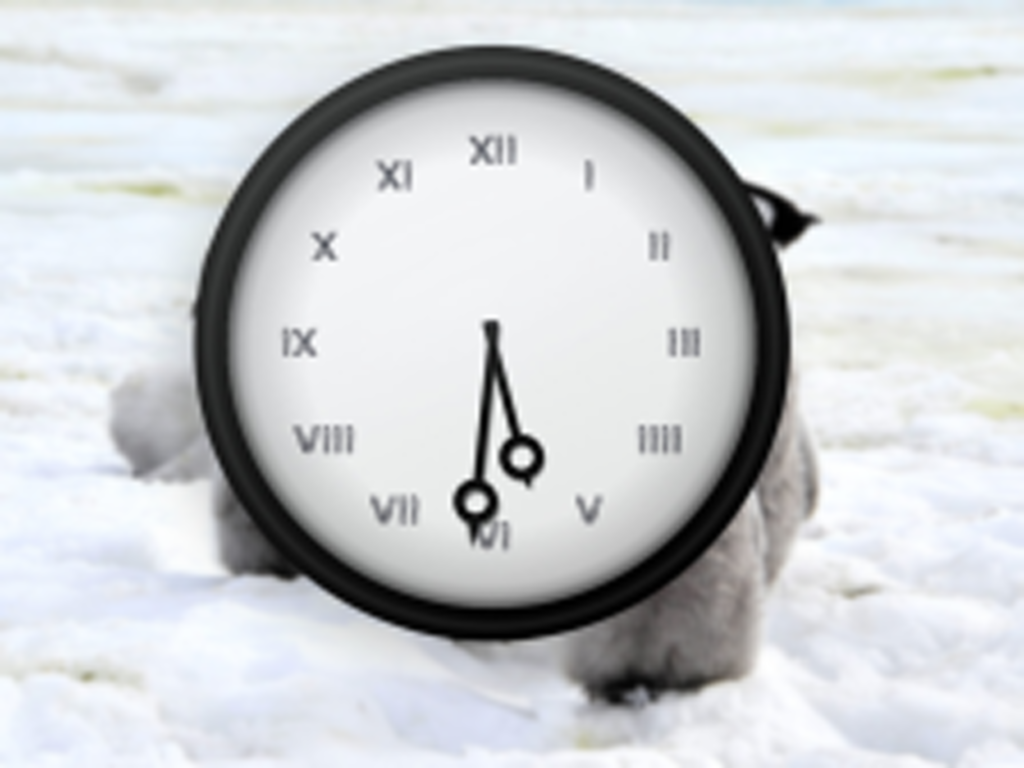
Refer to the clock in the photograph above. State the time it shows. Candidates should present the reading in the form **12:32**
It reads **5:31**
